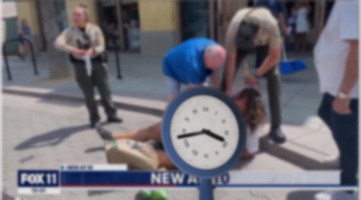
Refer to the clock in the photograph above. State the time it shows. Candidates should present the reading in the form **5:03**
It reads **3:43**
